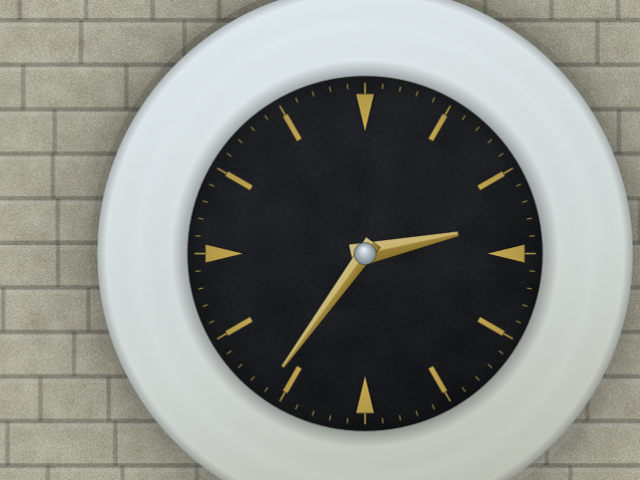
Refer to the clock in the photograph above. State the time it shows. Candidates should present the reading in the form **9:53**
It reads **2:36**
